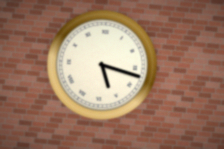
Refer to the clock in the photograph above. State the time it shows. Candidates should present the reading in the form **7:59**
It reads **5:17**
